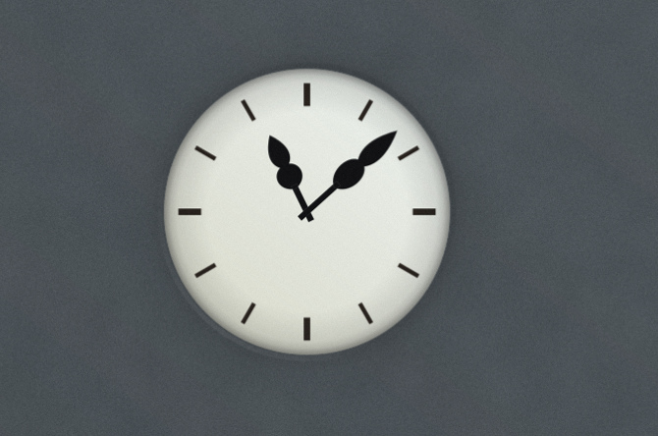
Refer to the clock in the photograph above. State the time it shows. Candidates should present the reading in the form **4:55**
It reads **11:08**
